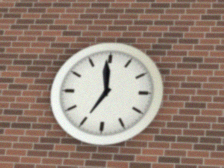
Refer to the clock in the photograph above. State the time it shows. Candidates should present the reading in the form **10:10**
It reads **6:59**
